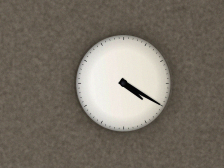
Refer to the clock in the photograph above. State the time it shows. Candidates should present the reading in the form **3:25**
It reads **4:20**
